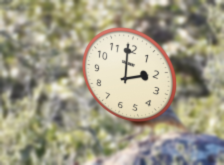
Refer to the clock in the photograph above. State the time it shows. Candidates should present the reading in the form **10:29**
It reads **1:59**
